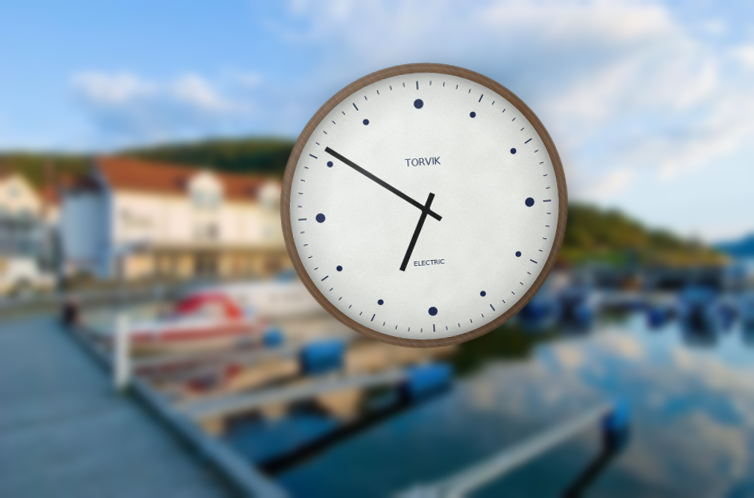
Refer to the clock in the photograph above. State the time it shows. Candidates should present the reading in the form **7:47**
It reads **6:51**
